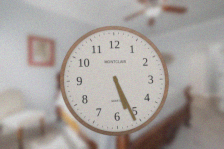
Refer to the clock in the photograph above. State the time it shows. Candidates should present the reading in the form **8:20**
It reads **5:26**
